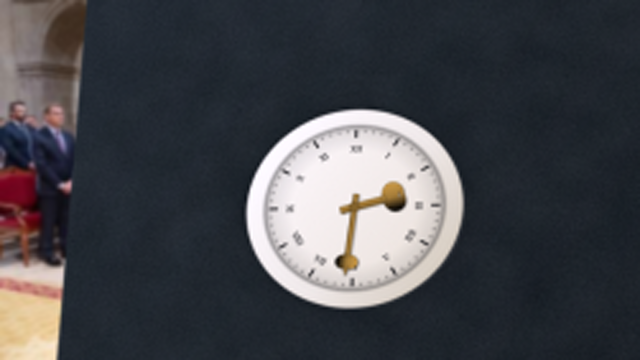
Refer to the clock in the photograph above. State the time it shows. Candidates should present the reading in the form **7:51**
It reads **2:31**
